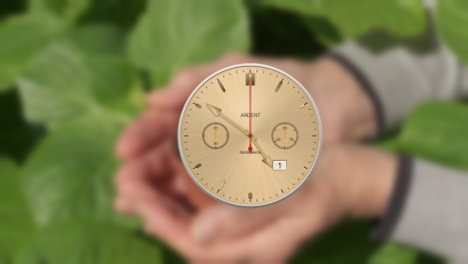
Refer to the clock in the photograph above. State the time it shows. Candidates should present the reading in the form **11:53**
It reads **4:51**
